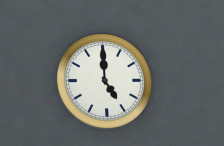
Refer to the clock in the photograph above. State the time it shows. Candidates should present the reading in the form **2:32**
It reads **5:00**
